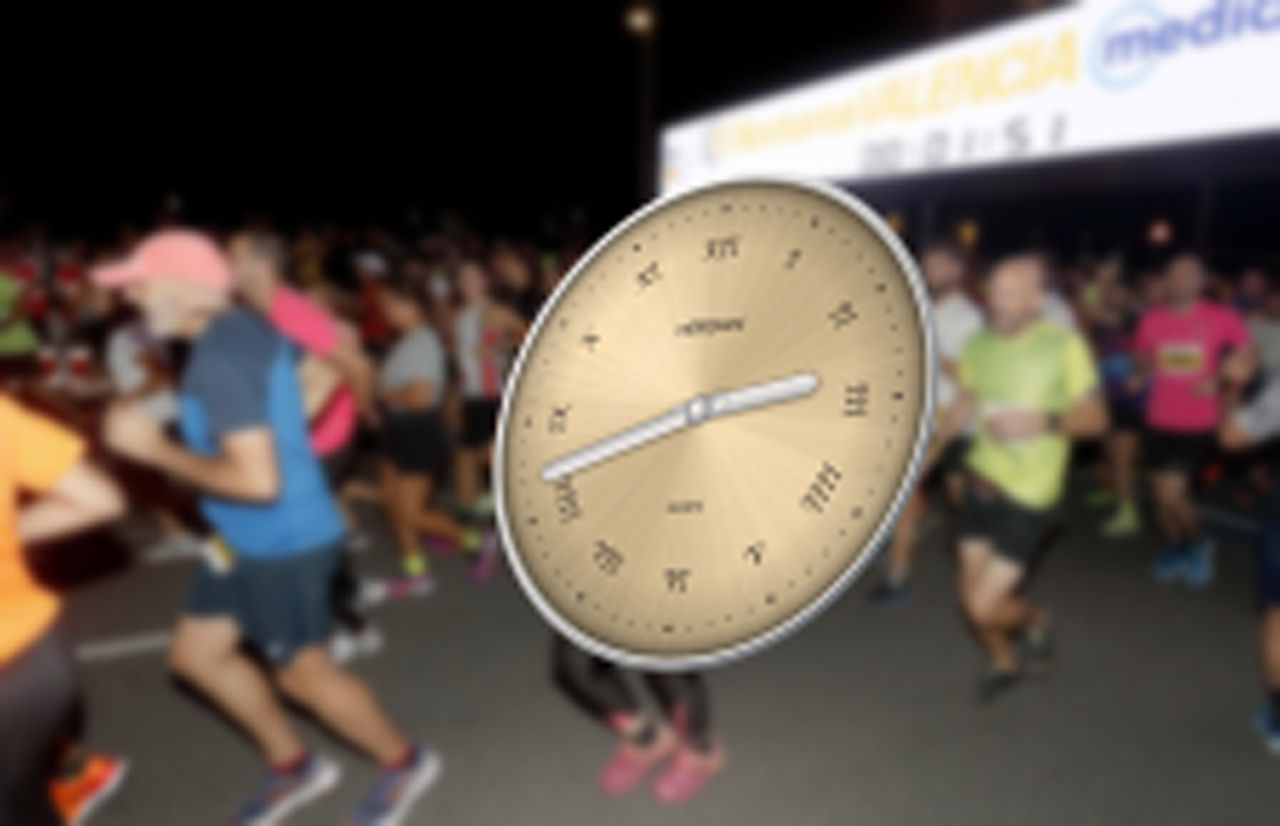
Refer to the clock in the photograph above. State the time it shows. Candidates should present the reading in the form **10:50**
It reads **2:42**
